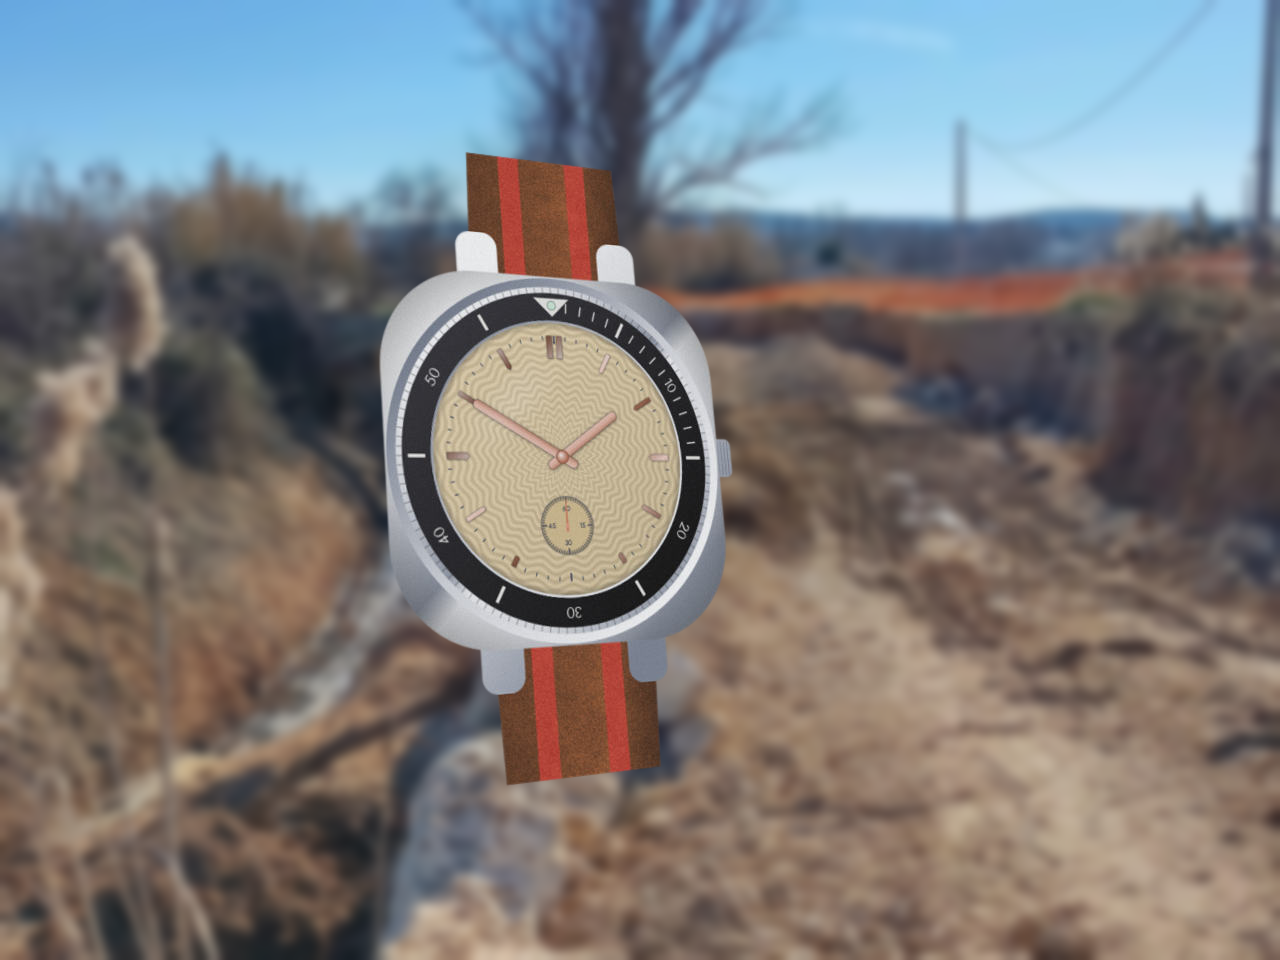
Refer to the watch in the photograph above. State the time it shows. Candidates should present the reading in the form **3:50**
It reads **1:50**
